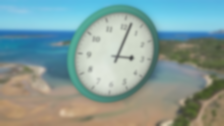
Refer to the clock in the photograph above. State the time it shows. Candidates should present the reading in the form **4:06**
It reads **3:02**
